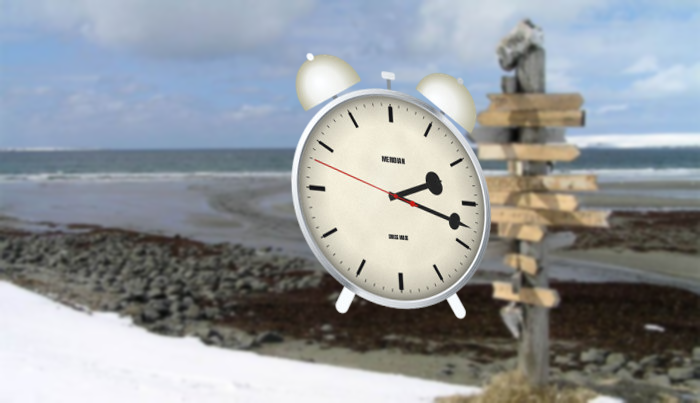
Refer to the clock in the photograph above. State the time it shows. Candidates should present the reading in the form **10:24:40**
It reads **2:17:48**
